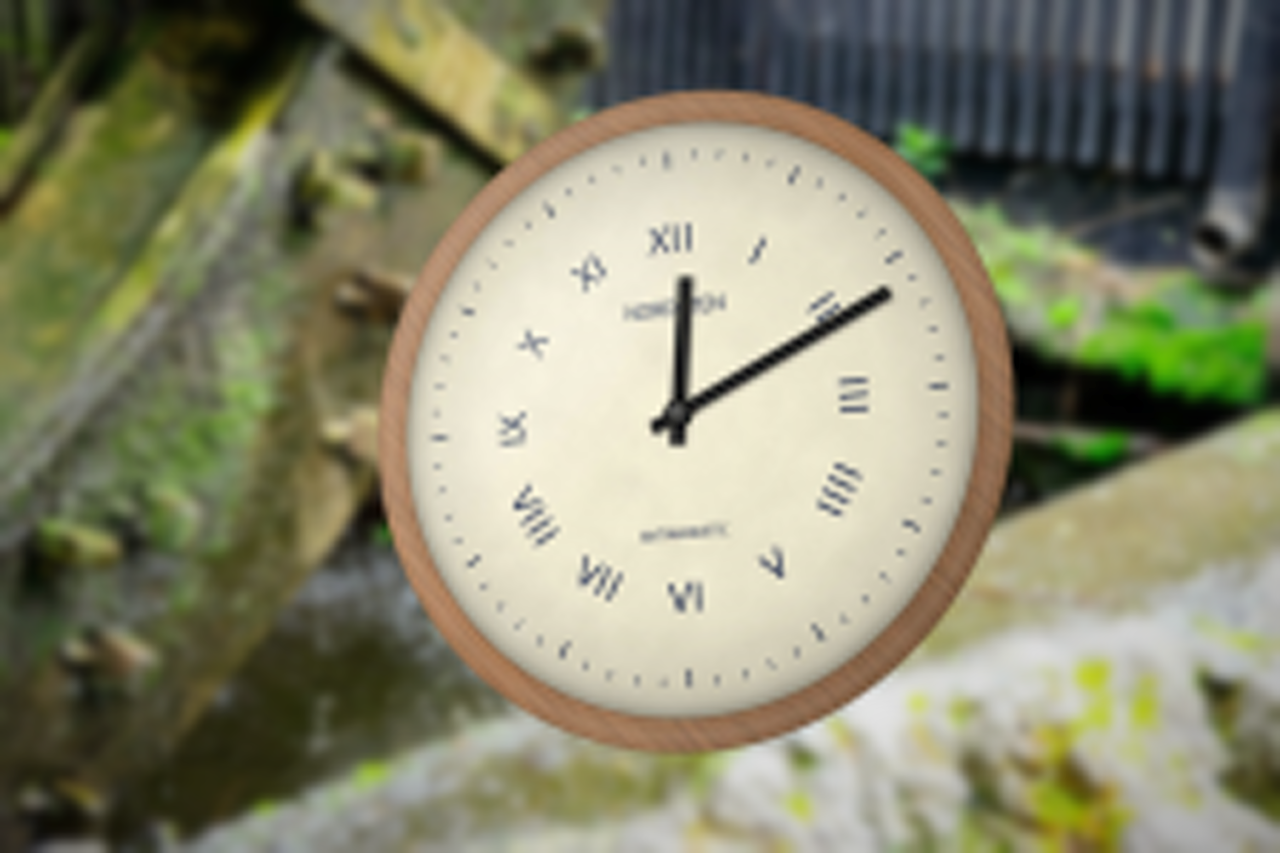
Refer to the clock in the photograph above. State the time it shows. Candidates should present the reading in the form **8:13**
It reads **12:11**
